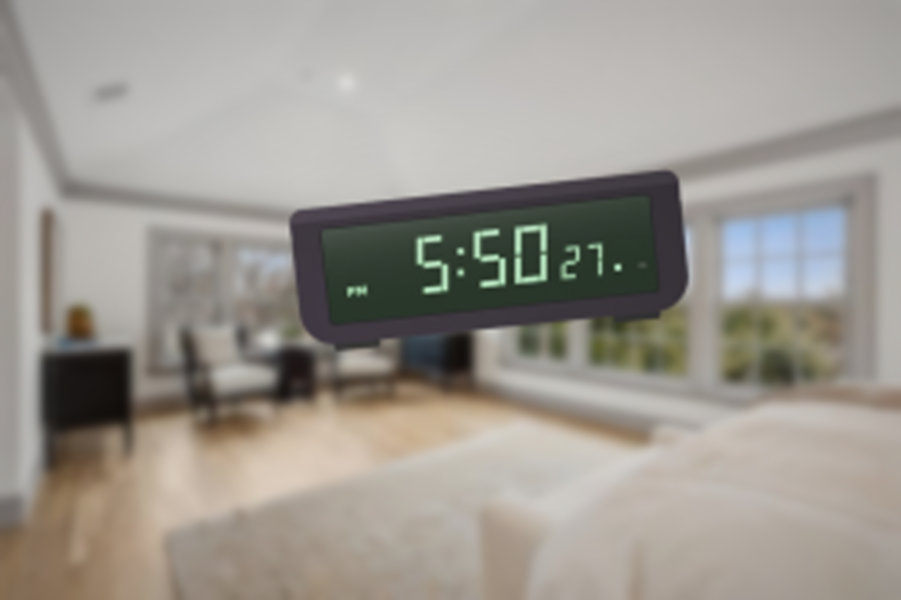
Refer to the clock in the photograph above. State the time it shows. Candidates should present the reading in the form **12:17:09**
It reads **5:50:27**
